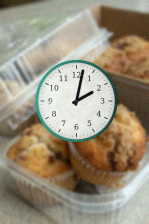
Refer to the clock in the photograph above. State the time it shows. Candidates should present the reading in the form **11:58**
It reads **2:02**
